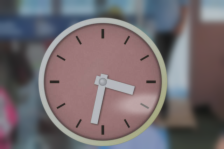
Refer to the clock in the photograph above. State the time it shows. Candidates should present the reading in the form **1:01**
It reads **3:32**
